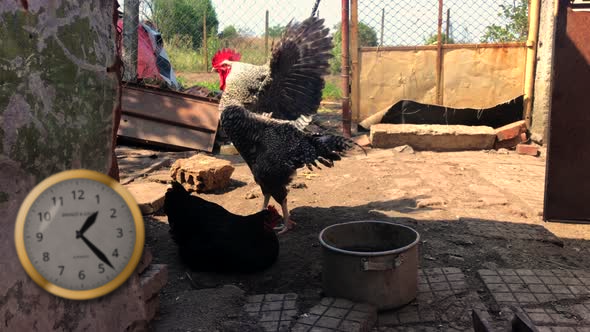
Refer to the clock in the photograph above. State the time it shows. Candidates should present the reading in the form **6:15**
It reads **1:23**
